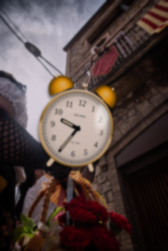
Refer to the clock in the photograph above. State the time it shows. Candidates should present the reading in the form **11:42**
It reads **9:35**
